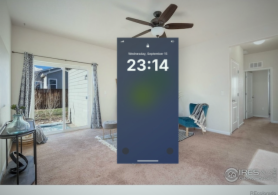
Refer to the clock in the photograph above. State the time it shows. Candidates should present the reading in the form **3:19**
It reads **23:14**
